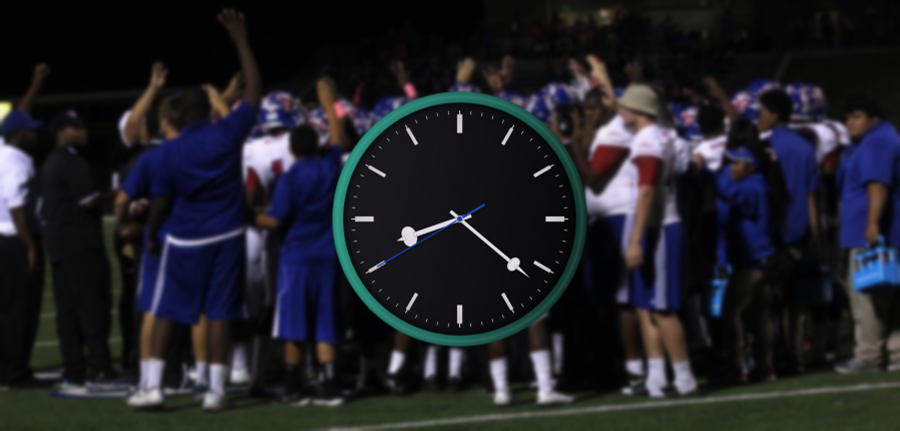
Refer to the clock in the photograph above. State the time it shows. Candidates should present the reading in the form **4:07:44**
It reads **8:21:40**
